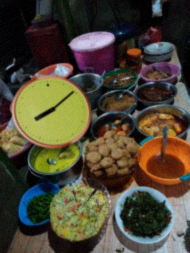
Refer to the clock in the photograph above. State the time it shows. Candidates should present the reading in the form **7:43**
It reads **8:09**
